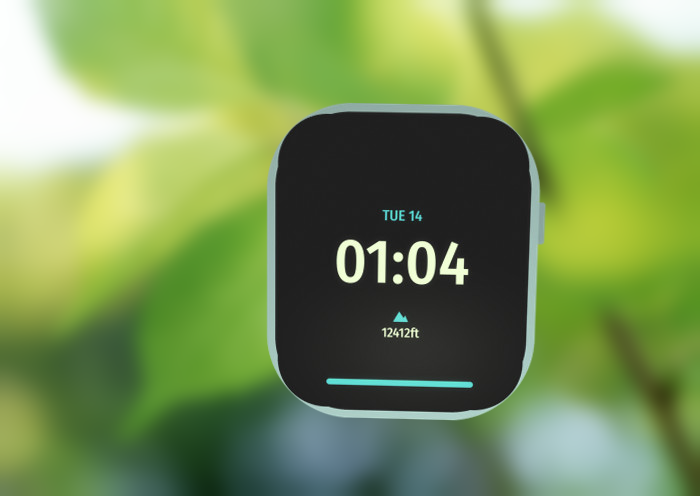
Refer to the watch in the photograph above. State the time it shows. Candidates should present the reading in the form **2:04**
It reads **1:04**
